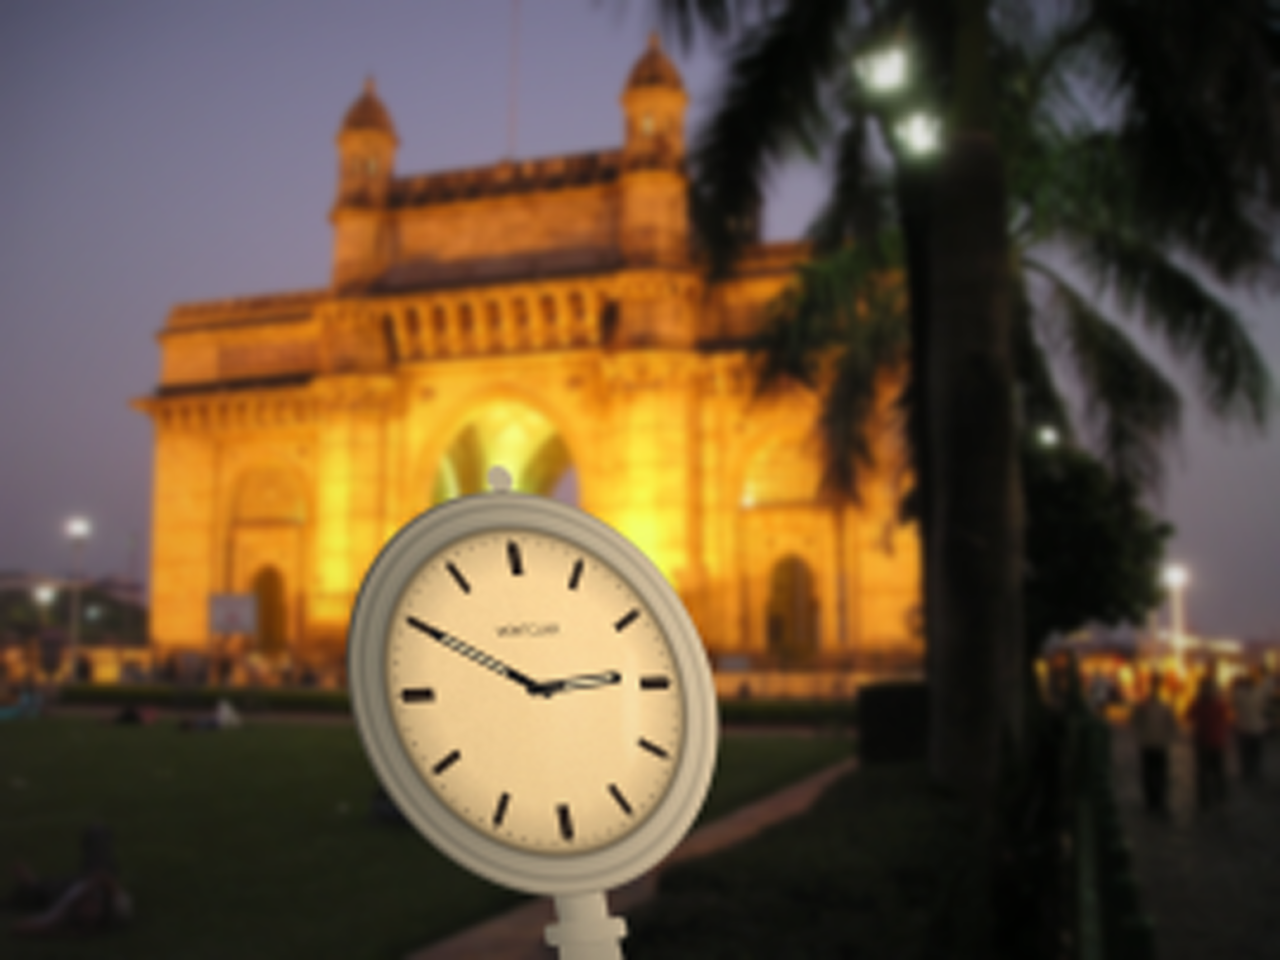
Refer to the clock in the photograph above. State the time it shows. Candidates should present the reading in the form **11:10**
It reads **2:50**
